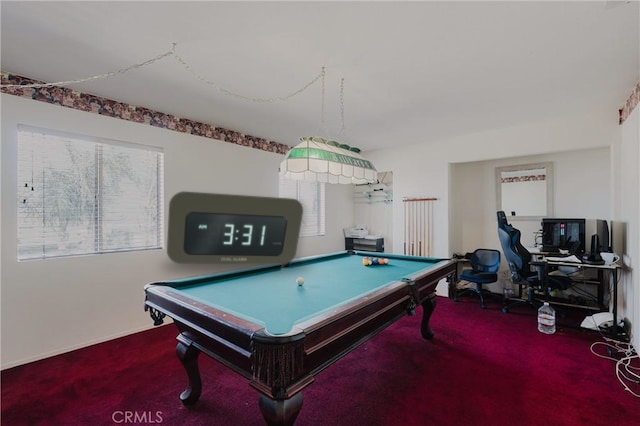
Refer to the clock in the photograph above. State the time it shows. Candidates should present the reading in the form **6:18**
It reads **3:31**
